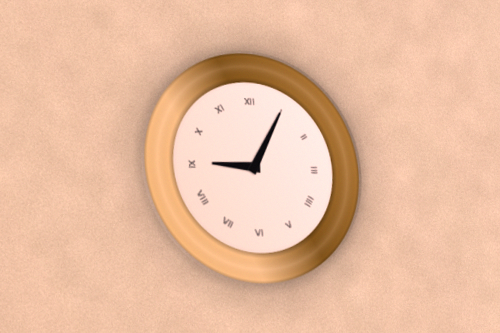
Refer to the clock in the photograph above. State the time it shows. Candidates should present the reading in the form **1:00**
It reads **9:05**
